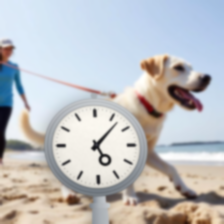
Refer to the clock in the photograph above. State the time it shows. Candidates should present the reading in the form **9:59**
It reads **5:07**
